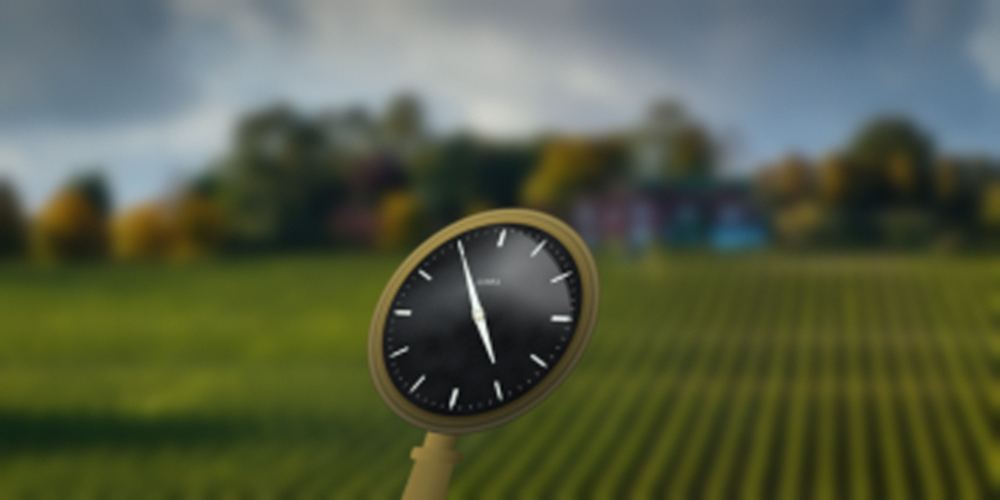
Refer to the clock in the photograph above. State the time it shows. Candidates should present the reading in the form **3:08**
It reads **4:55**
